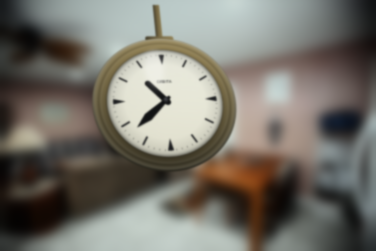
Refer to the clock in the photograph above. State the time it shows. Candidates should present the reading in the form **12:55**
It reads **10:38**
